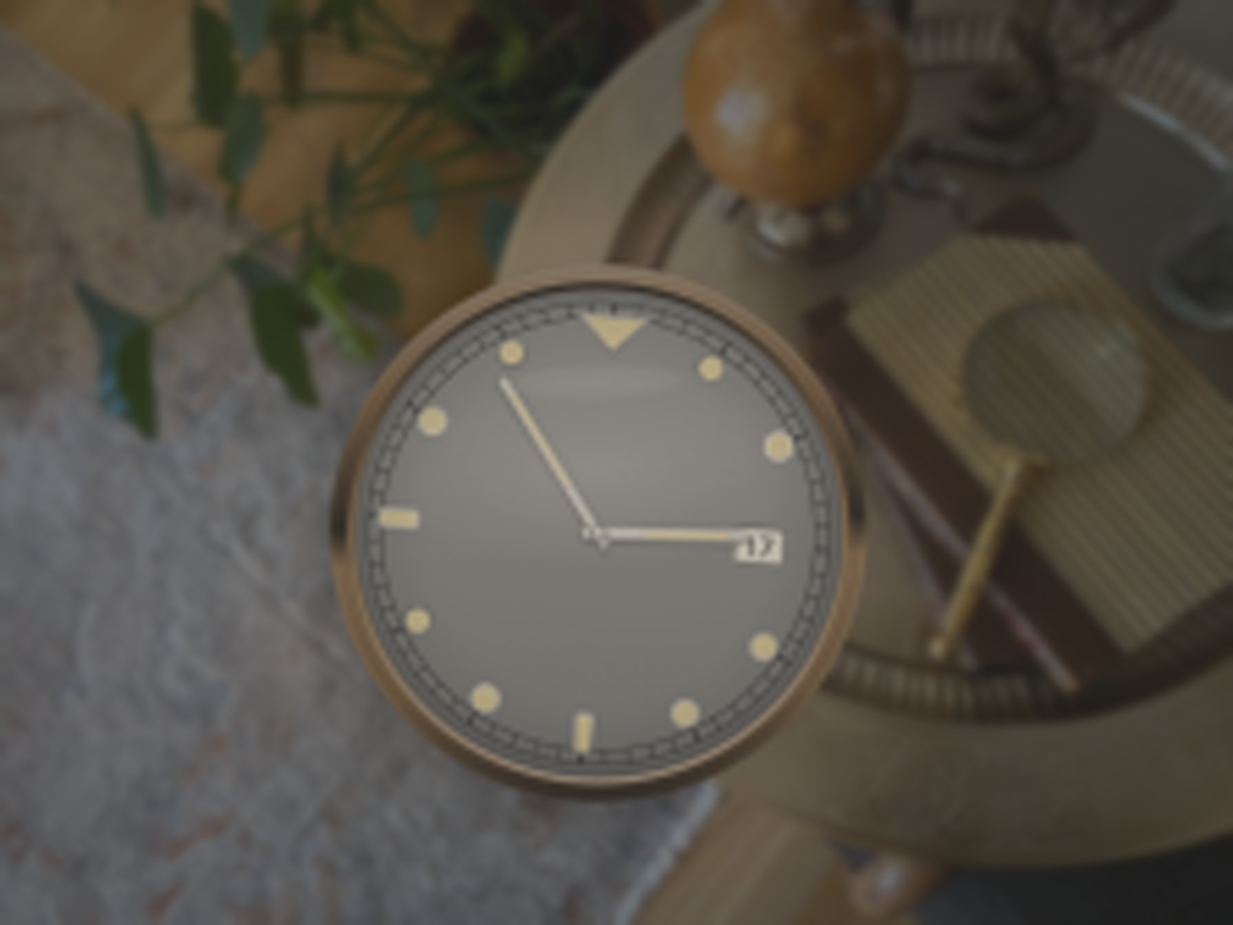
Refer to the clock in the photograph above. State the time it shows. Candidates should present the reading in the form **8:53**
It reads **2:54**
